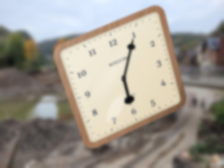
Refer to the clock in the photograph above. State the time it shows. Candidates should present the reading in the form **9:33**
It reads **6:05**
